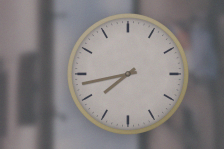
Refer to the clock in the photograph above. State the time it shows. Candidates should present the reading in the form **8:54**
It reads **7:43**
